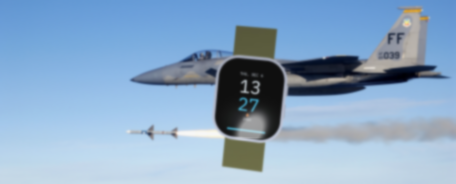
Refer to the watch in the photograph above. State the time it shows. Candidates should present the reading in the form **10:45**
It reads **13:27**
